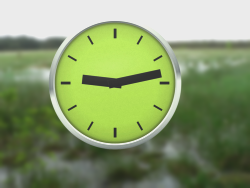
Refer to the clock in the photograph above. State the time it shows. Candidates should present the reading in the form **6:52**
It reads **9:13**
